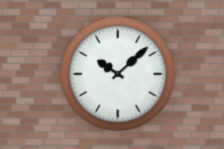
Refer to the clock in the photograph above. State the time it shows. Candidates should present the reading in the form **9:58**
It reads **10:08**
